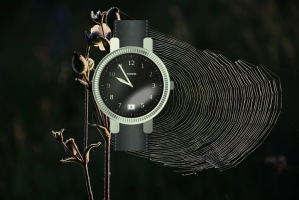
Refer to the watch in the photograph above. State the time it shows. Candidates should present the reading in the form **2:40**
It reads **9:55**
